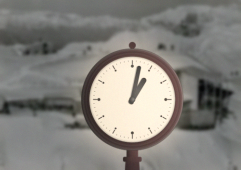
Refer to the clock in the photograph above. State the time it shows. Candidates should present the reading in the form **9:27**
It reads **1:02**
